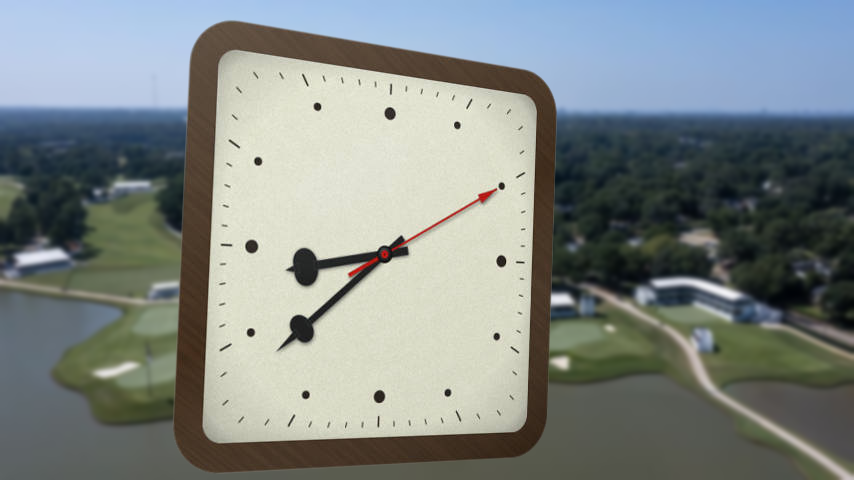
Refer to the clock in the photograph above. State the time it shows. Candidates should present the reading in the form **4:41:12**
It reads **8:38:10**
